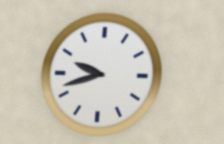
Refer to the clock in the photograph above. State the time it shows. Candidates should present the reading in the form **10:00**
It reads **9:42**
